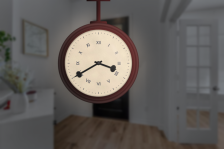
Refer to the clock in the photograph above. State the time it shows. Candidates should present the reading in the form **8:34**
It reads **3:40**
